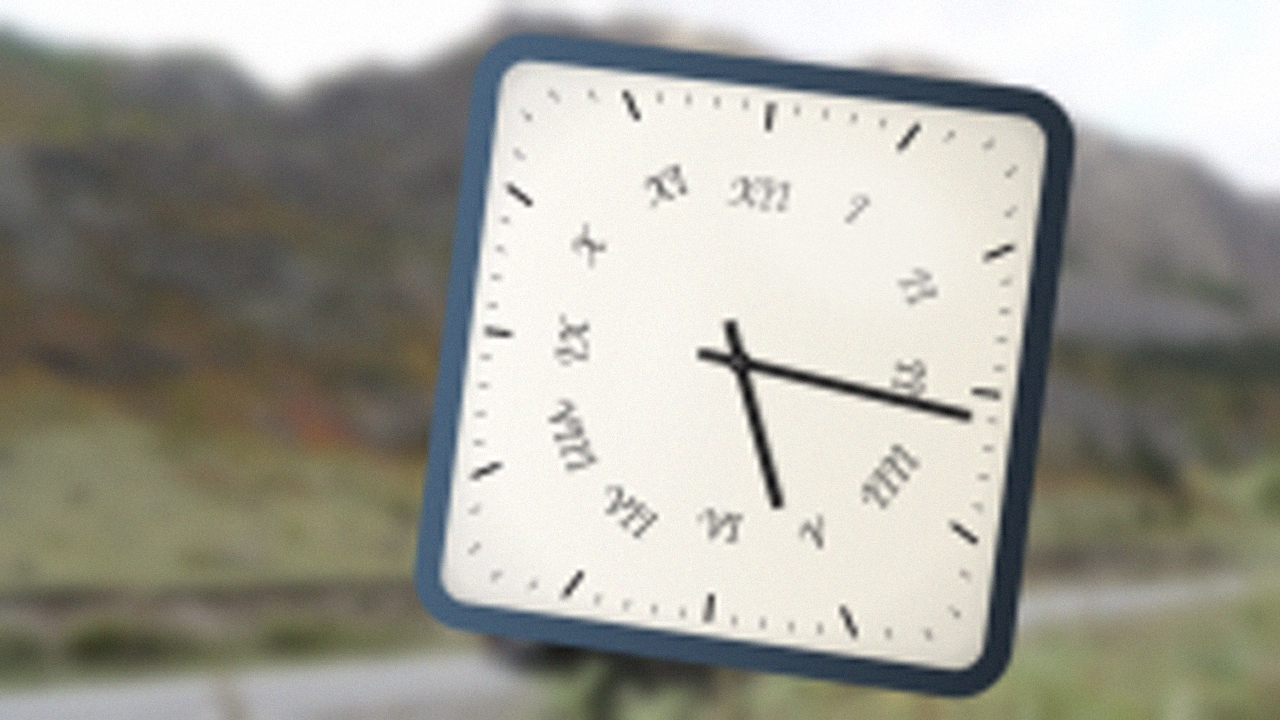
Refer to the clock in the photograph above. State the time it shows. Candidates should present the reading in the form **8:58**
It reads **5:16**
